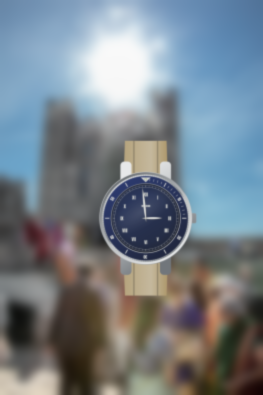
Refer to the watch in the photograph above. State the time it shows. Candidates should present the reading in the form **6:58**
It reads **2:59**
